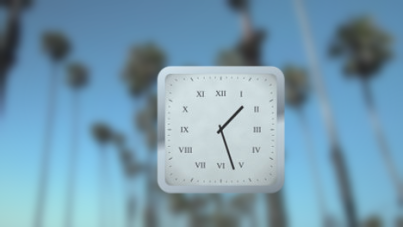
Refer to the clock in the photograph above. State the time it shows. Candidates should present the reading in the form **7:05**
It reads **1:27**
